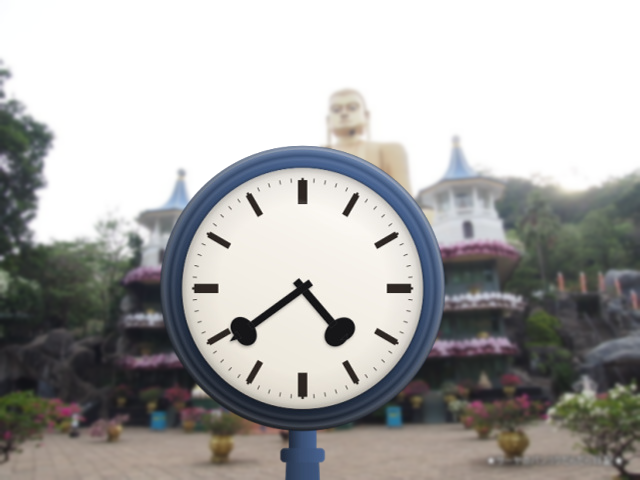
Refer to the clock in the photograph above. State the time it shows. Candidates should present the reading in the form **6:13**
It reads **4:39**
